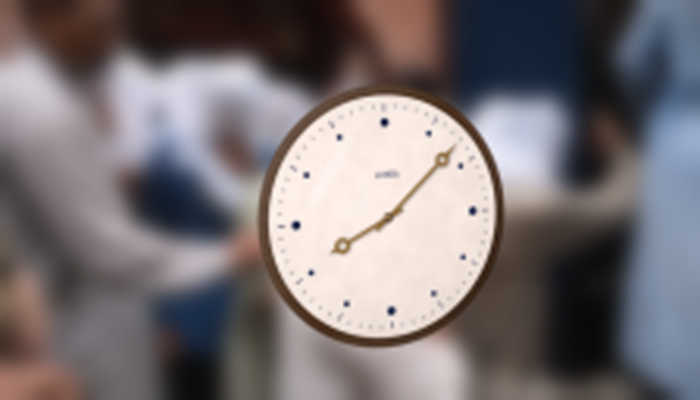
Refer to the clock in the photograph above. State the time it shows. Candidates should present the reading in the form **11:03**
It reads **8:08**
